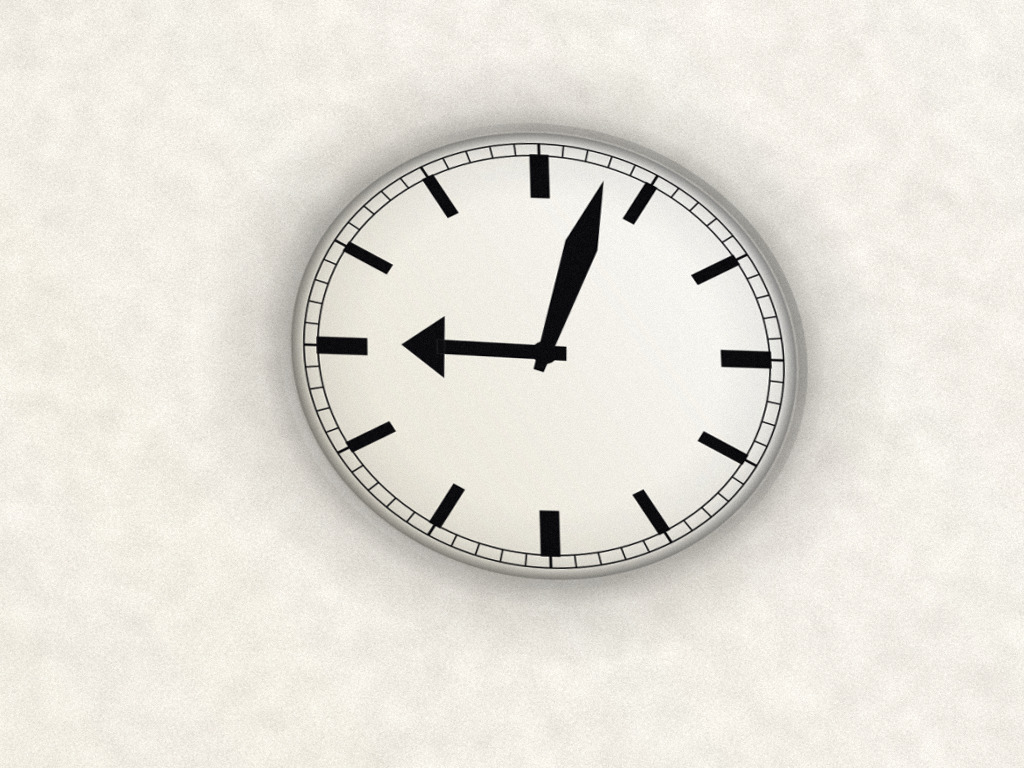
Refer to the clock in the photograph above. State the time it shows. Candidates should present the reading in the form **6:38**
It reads **9:03**
